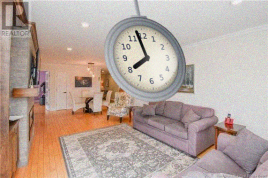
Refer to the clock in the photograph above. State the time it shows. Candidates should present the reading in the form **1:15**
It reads **7:58**
